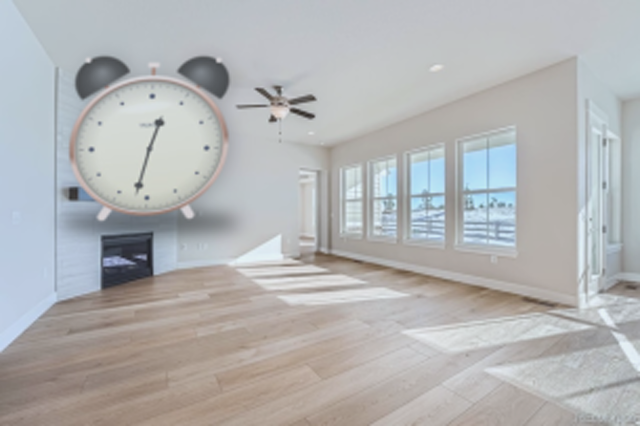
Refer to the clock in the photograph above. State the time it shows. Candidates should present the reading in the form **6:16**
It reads **12:32**
